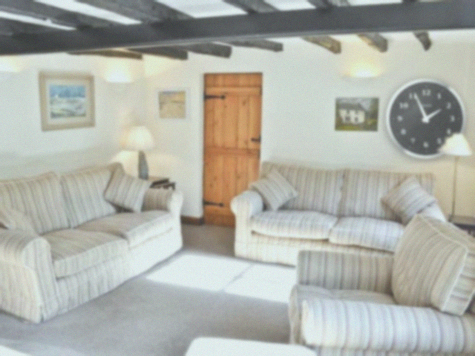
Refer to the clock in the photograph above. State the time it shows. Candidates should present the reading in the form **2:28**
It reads **1:56**
